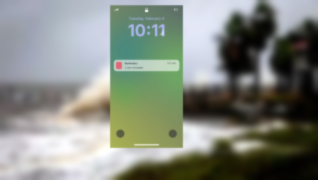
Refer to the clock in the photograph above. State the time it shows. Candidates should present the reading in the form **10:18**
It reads **10:11**
